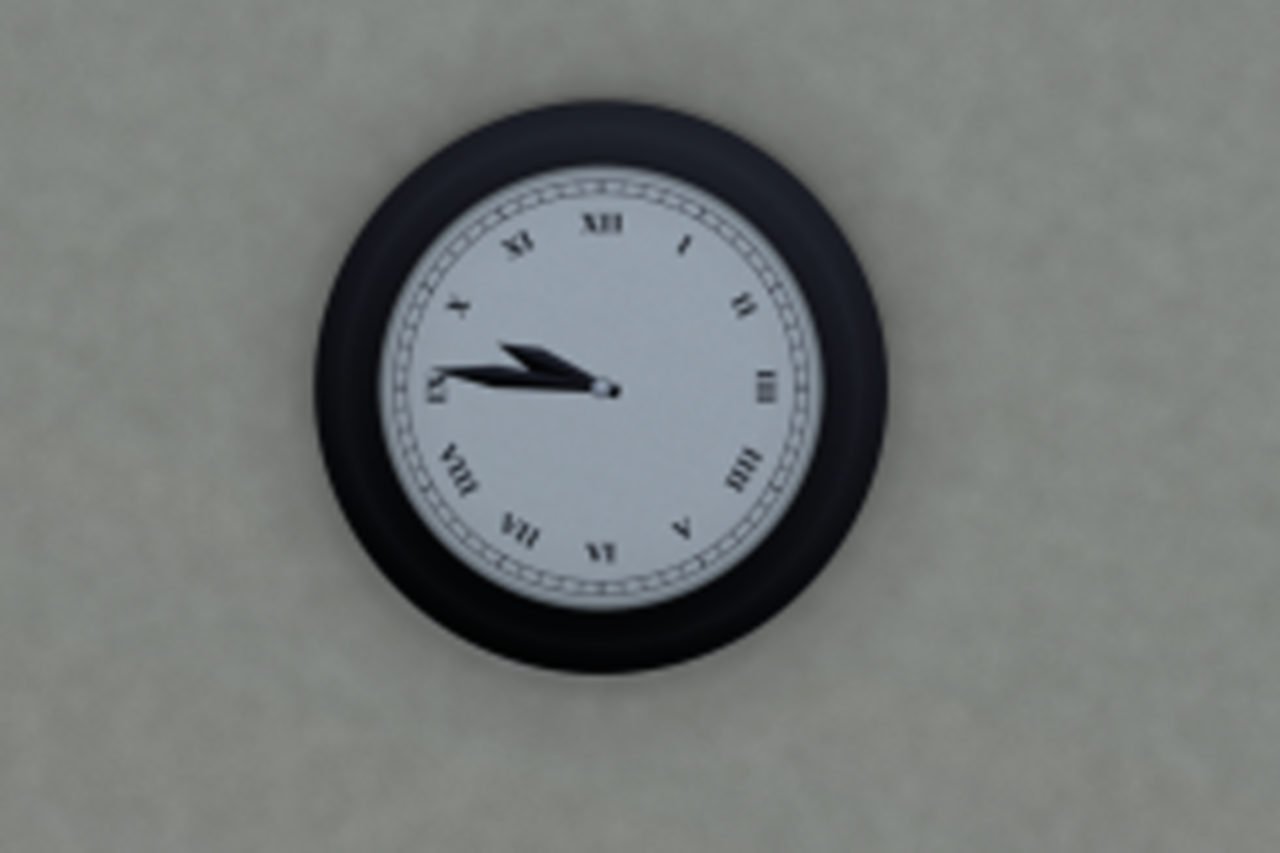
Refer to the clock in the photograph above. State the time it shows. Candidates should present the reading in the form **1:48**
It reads **9:46**
